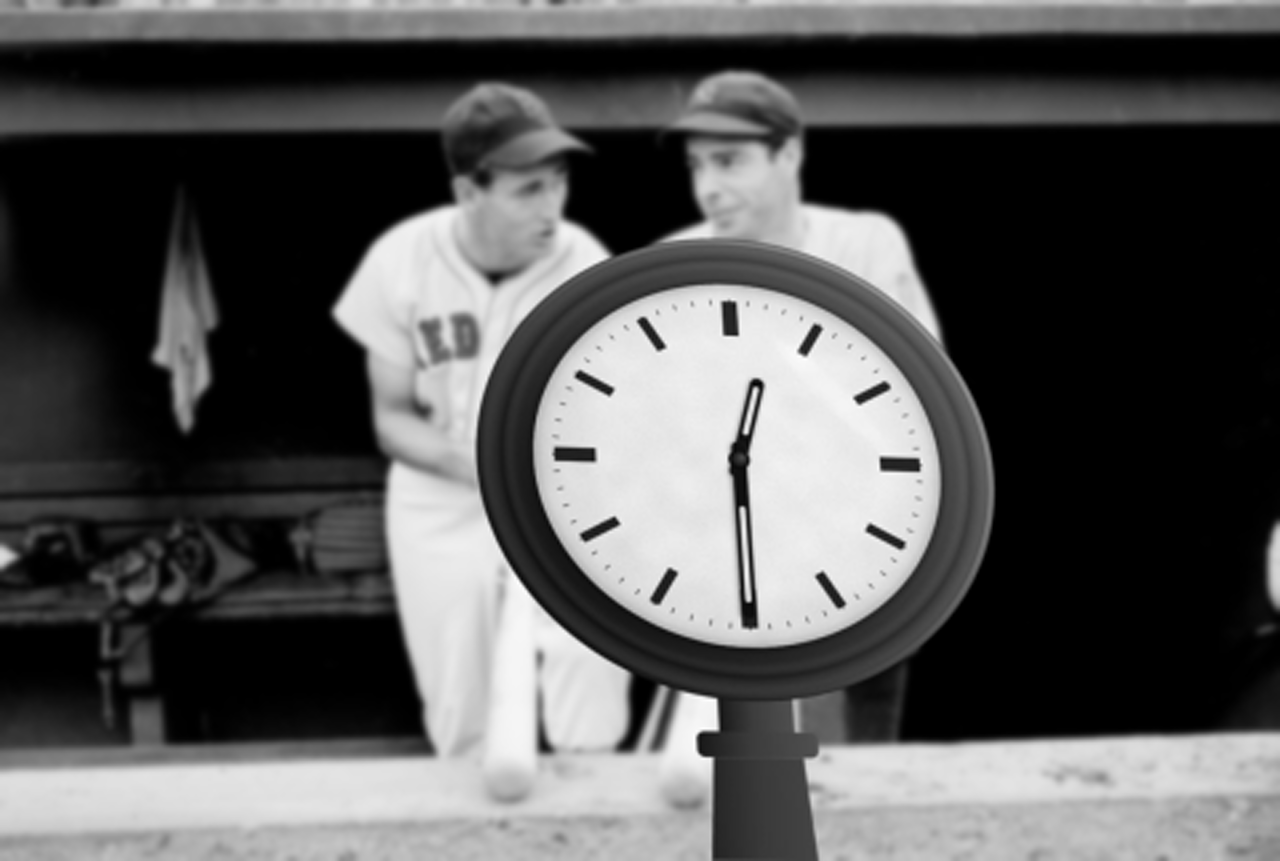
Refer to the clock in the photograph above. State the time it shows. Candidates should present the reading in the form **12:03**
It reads **12:30**
